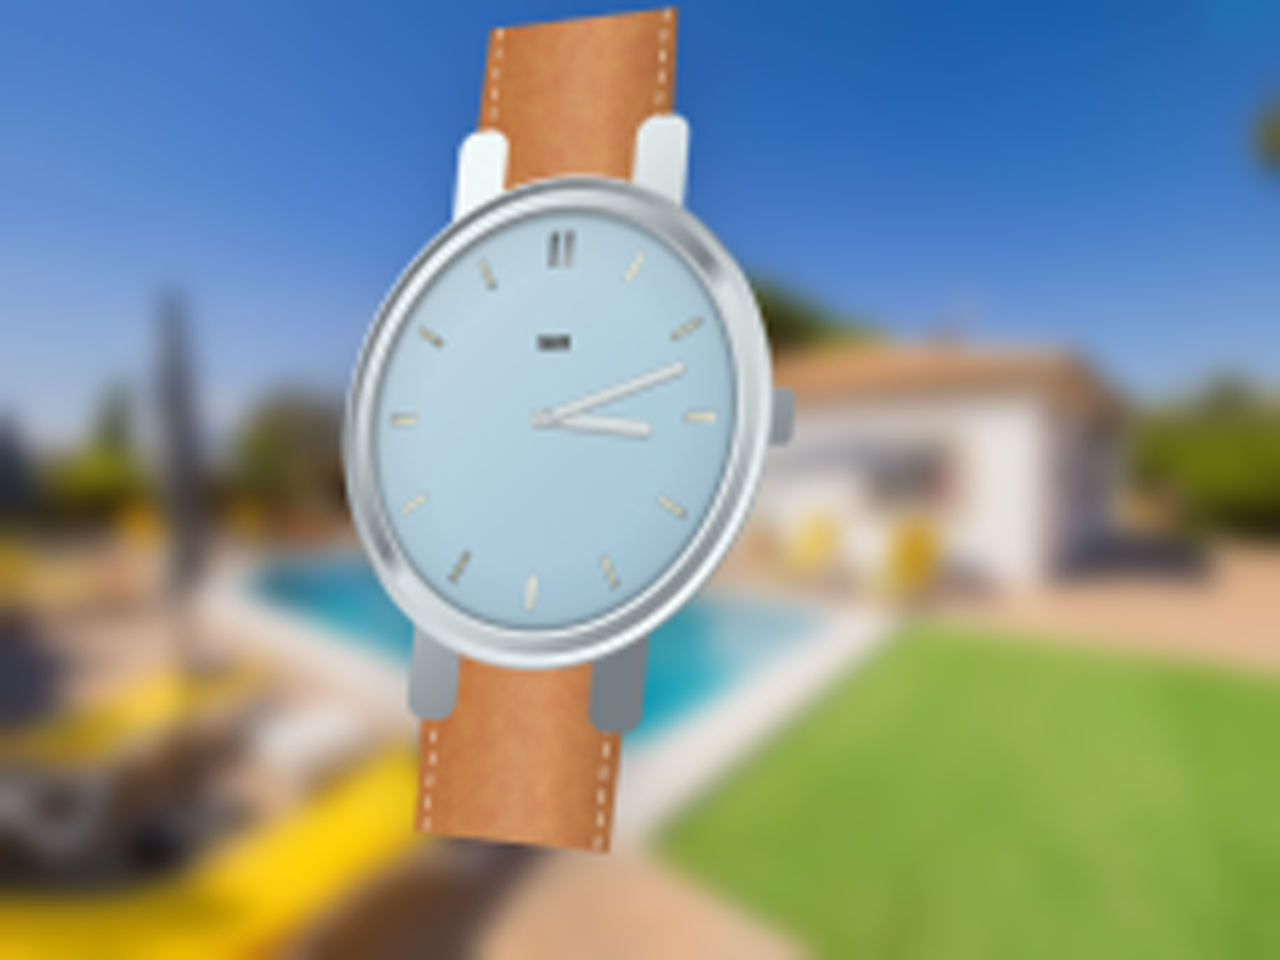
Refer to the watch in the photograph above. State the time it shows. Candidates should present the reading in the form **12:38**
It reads **3:12**
